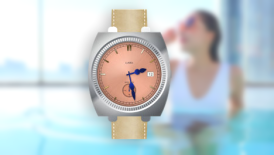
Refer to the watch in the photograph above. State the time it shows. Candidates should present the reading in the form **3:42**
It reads **2:28**
